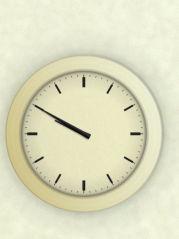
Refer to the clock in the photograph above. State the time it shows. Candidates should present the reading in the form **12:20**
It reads **9:50**
